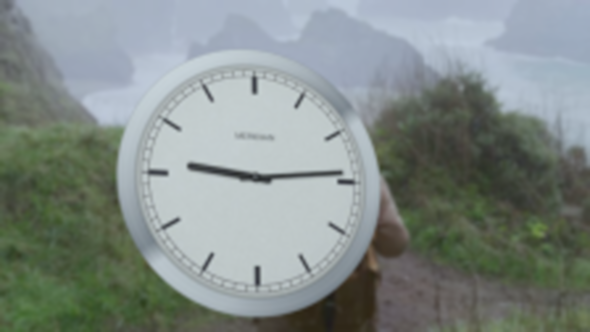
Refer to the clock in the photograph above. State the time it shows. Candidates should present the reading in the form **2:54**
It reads **9:14**
